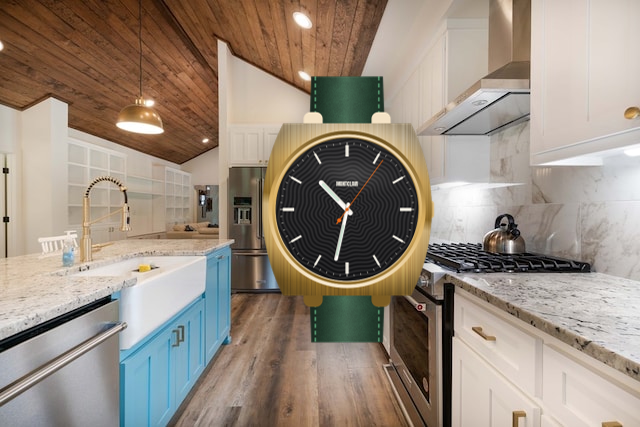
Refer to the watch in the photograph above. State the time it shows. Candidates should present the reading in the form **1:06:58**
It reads **10:32:06**
